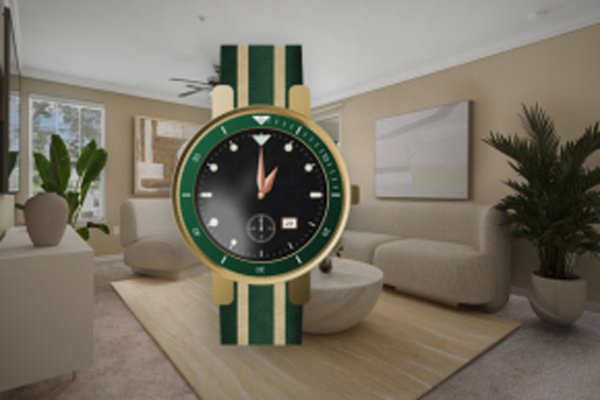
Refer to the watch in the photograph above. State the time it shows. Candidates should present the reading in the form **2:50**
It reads **1:00**
